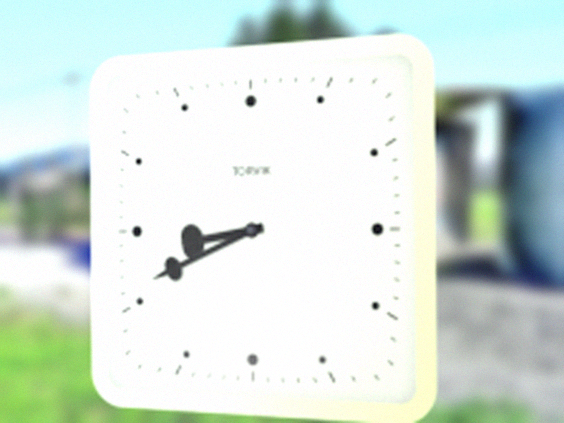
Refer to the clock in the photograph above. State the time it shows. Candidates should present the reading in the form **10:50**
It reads **8:41**
